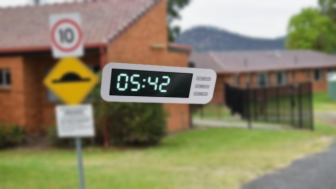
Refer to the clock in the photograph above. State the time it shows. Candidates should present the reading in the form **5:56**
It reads **5:42**
